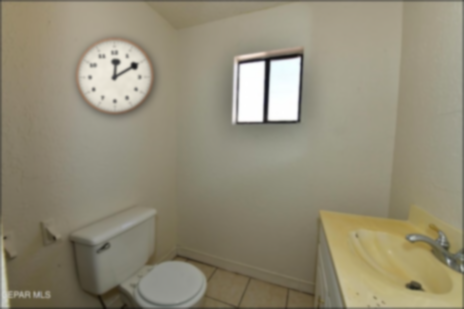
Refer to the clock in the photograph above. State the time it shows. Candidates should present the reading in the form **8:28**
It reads **12:10**
